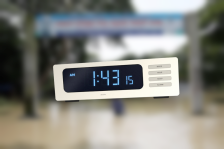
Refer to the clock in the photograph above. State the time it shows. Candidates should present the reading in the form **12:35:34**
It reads **1:43:15**
